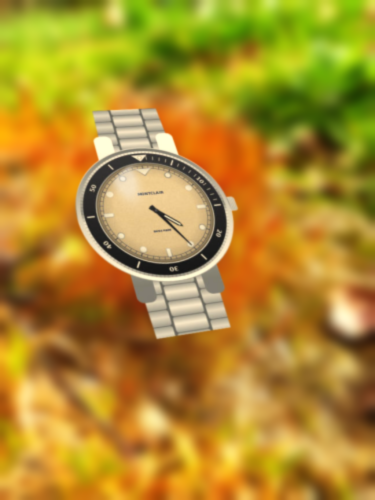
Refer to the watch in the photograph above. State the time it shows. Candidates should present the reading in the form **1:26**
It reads **4:25**
